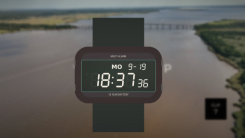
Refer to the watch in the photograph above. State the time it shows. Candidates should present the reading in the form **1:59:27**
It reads **18:37:36**
